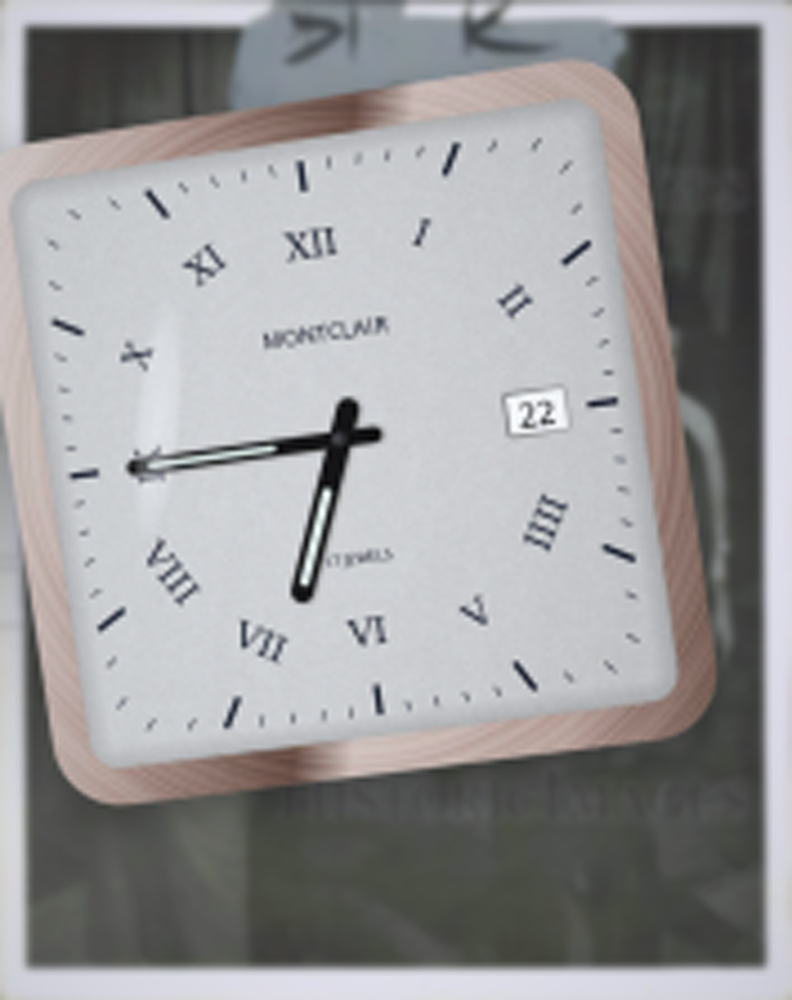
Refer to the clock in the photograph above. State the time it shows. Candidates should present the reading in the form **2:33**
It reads **6:45**
